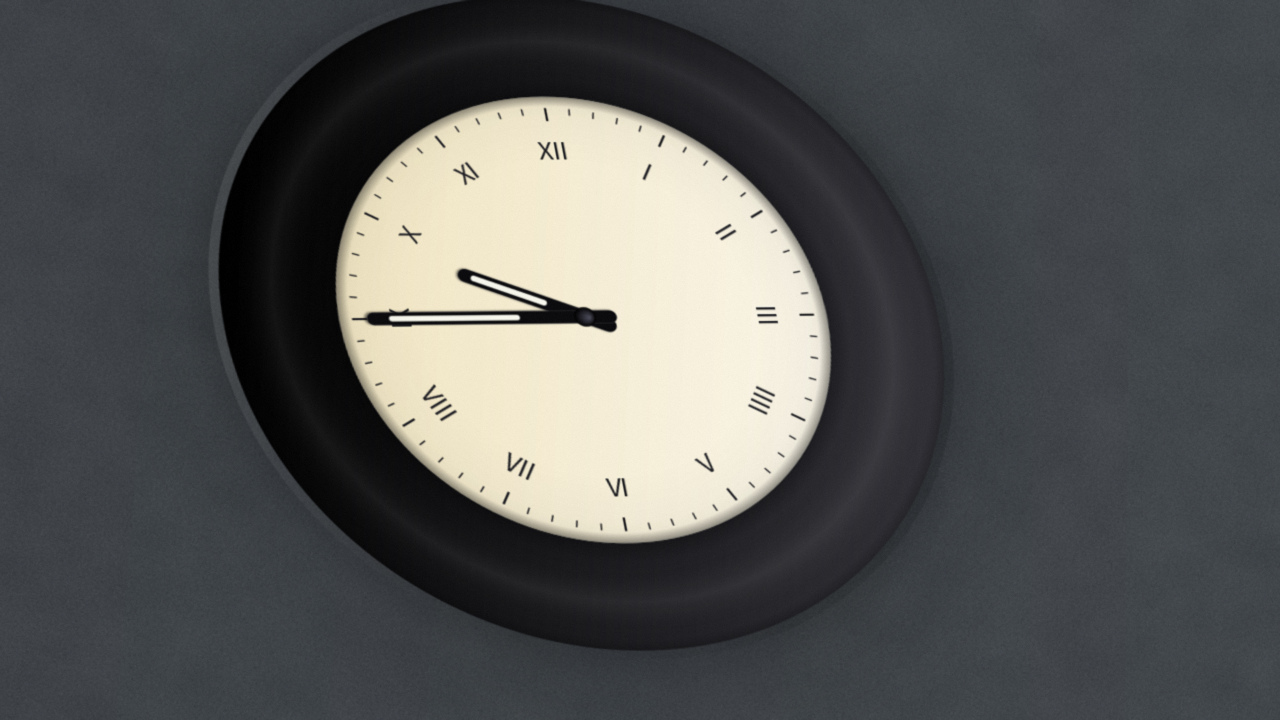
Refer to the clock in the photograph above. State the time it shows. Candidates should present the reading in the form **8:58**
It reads **9:45**
